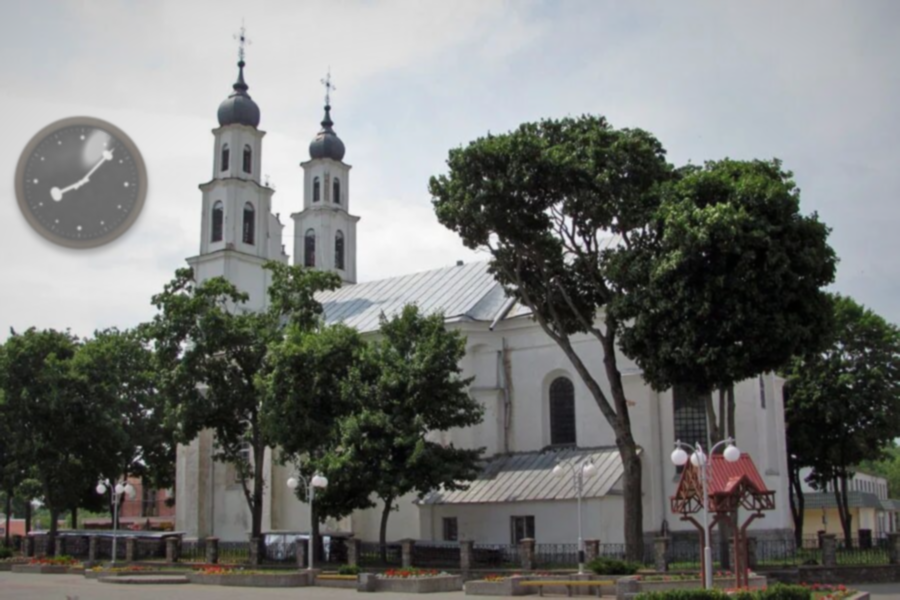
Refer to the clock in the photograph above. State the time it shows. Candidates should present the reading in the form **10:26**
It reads **8:07**
